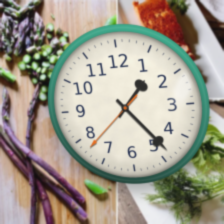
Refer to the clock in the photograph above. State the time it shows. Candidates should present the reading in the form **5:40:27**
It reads **1:23:38**
